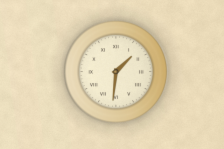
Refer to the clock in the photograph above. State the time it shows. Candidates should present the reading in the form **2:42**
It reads **1:31**
